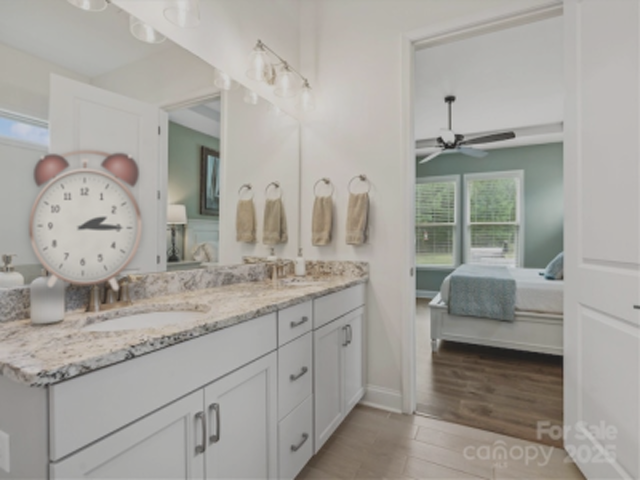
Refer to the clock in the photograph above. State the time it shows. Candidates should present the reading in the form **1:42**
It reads **2:15**
